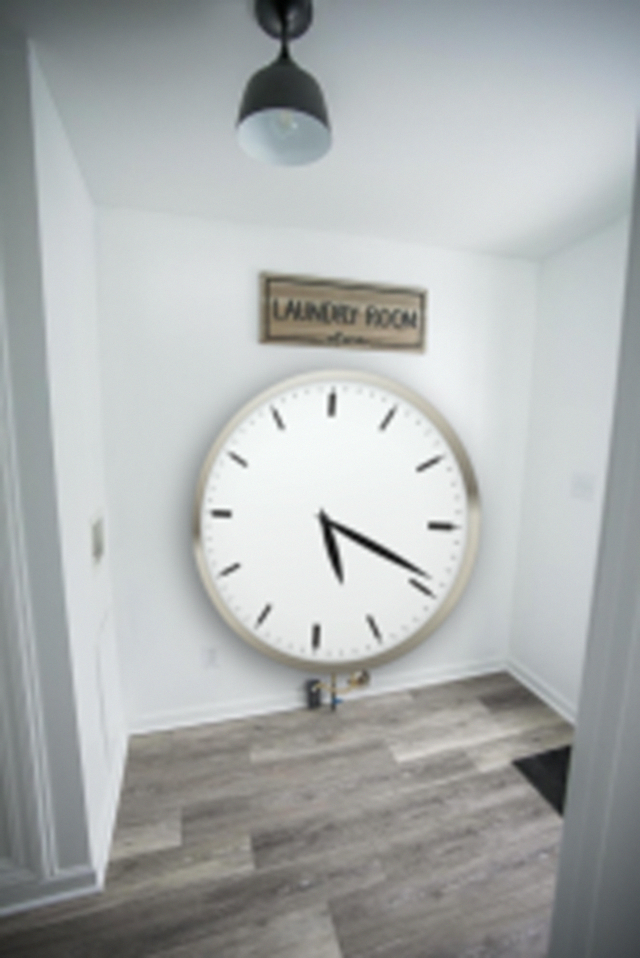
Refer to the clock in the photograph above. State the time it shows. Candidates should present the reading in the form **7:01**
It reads **5:19**
